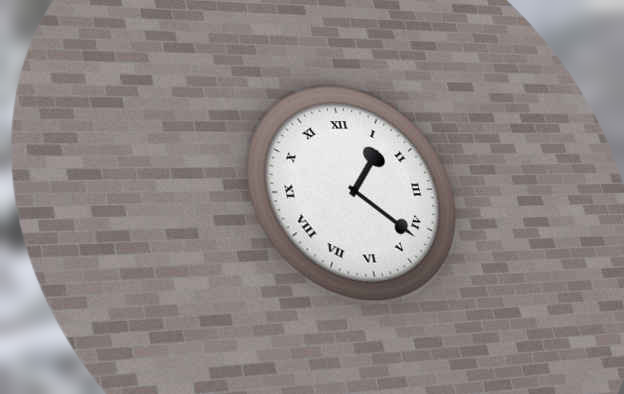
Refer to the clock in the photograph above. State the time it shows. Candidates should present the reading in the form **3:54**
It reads **1:22**
